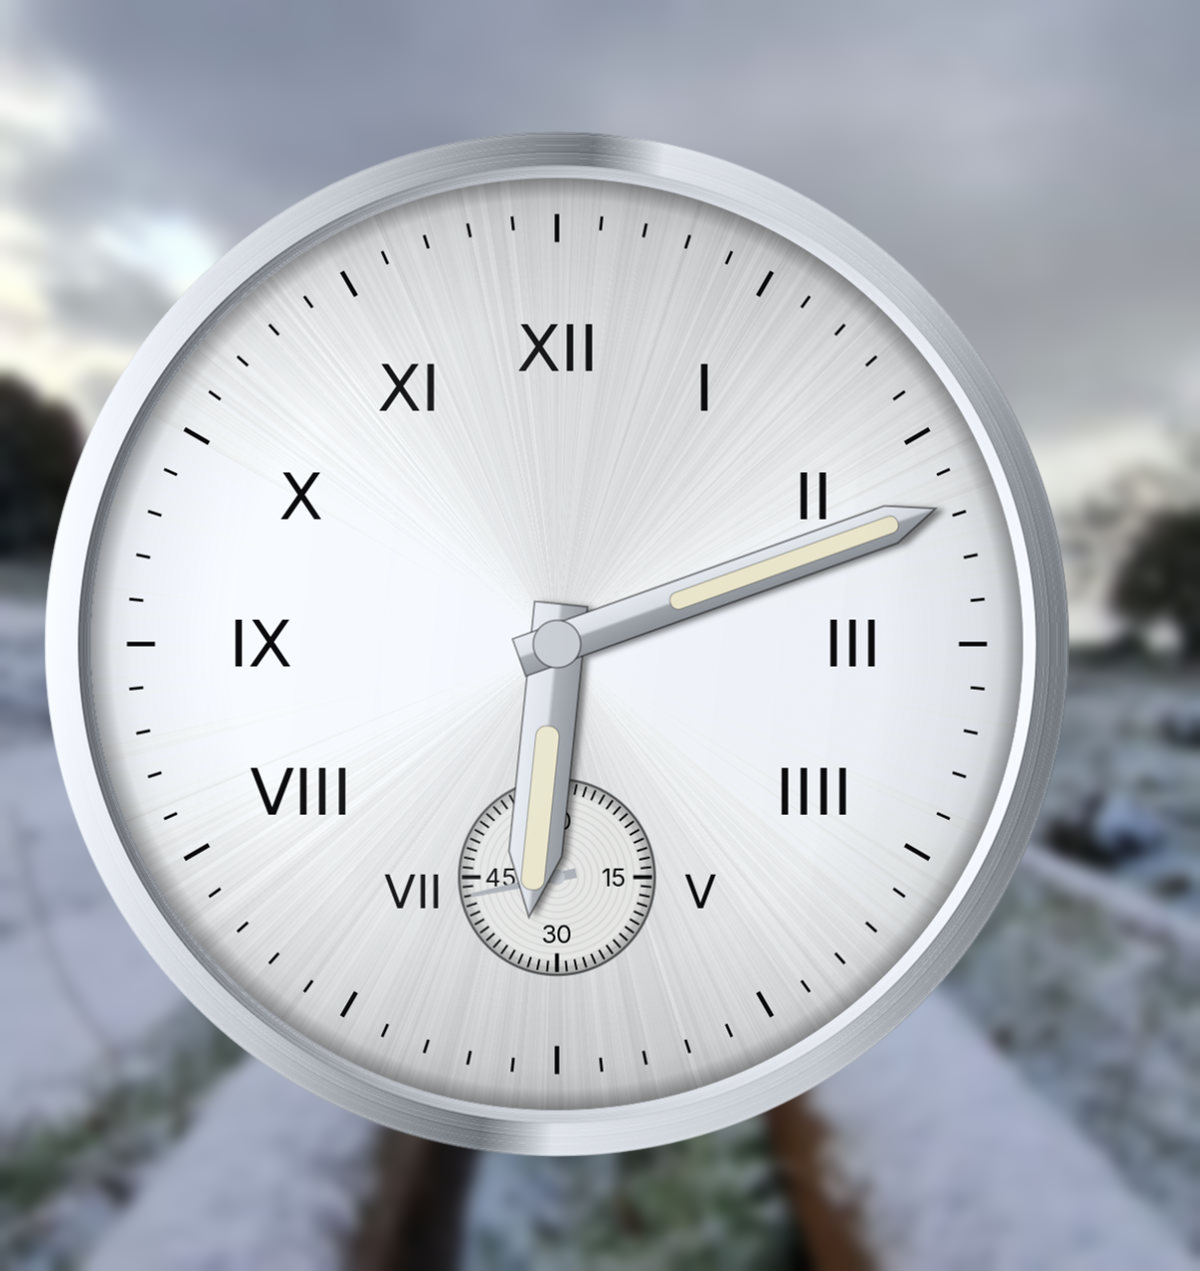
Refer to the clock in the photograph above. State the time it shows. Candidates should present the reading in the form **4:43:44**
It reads **6:11:43**
